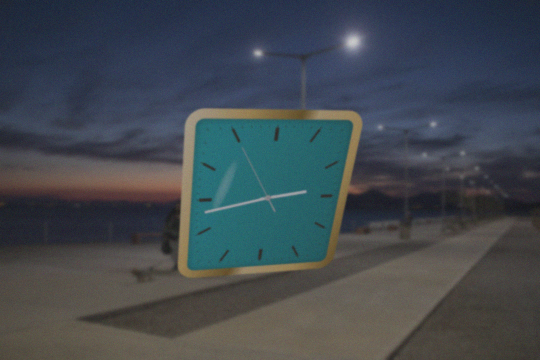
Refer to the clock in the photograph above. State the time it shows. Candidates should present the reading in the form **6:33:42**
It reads **2:42:55**
